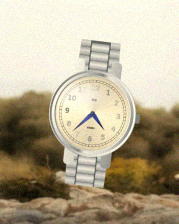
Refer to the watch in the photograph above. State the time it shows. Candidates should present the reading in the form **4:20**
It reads **4:37**
